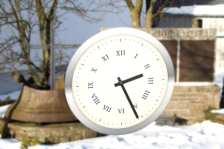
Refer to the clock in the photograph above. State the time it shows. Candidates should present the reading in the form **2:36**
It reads **2:26**
